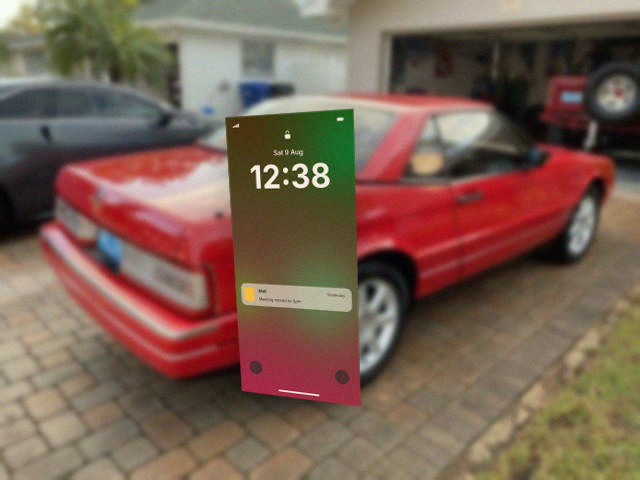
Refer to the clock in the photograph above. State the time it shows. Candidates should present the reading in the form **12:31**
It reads **12:38**
